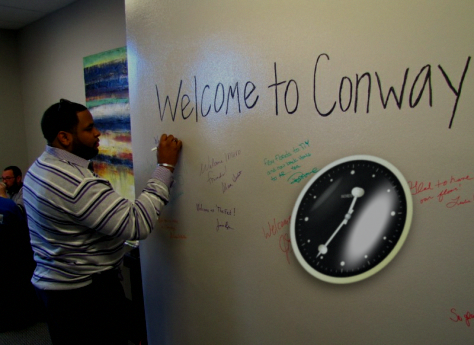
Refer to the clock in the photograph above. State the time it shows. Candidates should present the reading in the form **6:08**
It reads **12:36**
